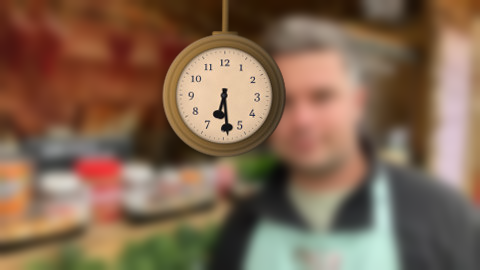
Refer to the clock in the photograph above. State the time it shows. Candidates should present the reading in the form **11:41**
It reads **6:29**
